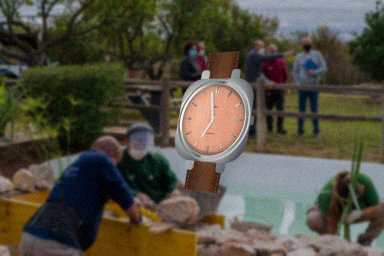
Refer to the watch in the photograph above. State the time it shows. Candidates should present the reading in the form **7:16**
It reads **6:58**
